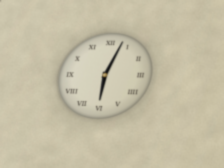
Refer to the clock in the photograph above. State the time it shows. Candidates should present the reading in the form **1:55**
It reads **6:03**
